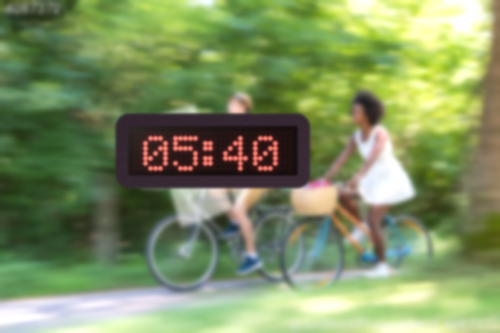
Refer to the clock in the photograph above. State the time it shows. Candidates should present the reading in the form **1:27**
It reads **5:40**
